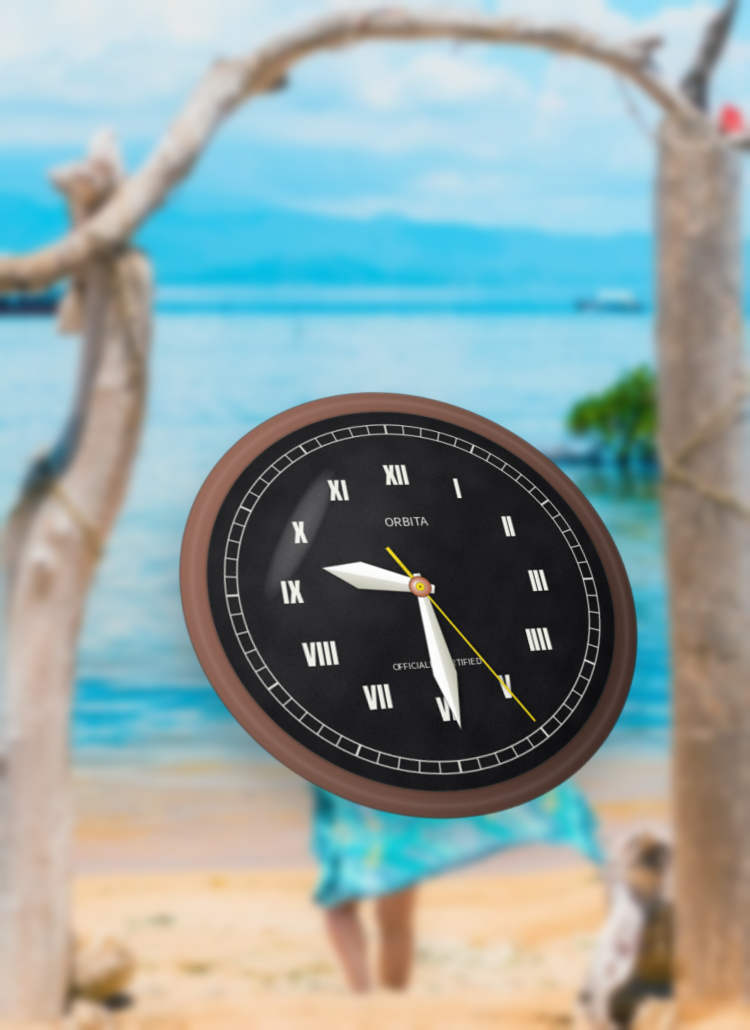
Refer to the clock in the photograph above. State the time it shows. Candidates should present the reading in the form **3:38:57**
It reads **9:29:25**
